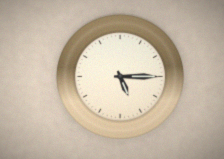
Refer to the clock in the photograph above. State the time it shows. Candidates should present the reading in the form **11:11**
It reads **5:15**
